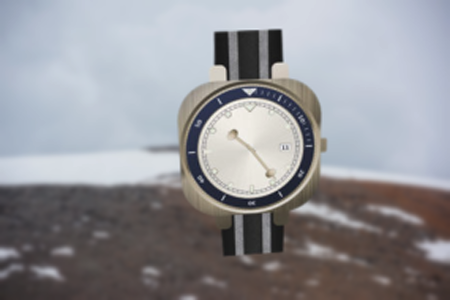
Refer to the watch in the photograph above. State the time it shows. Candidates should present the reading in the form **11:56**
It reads **10:24**
